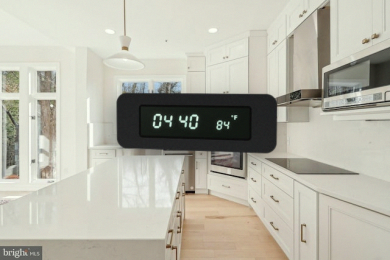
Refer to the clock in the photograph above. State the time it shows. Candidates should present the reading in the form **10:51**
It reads **4:40**
